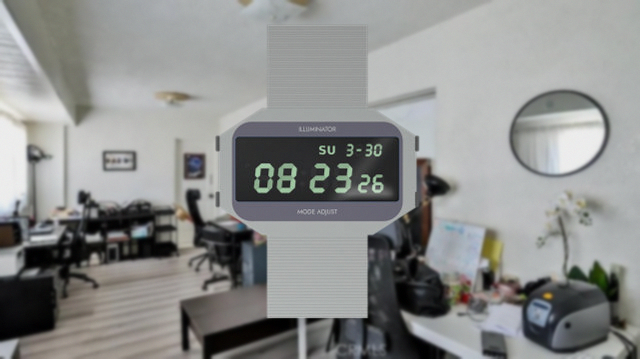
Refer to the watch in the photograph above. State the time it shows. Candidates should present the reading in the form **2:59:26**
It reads **8:23:26**
